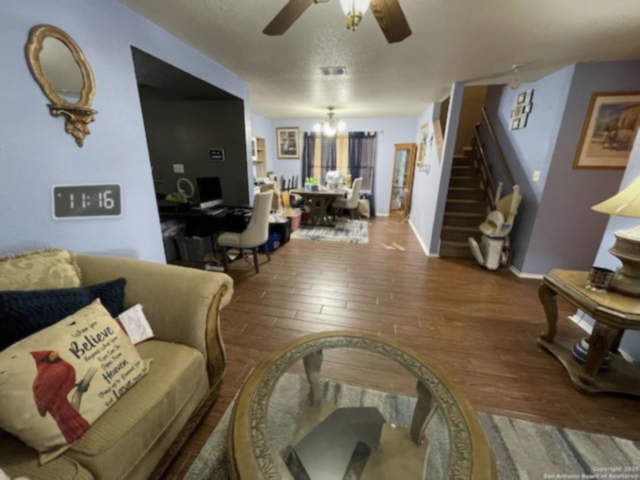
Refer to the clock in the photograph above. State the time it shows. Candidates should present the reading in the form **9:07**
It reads **11:16**
